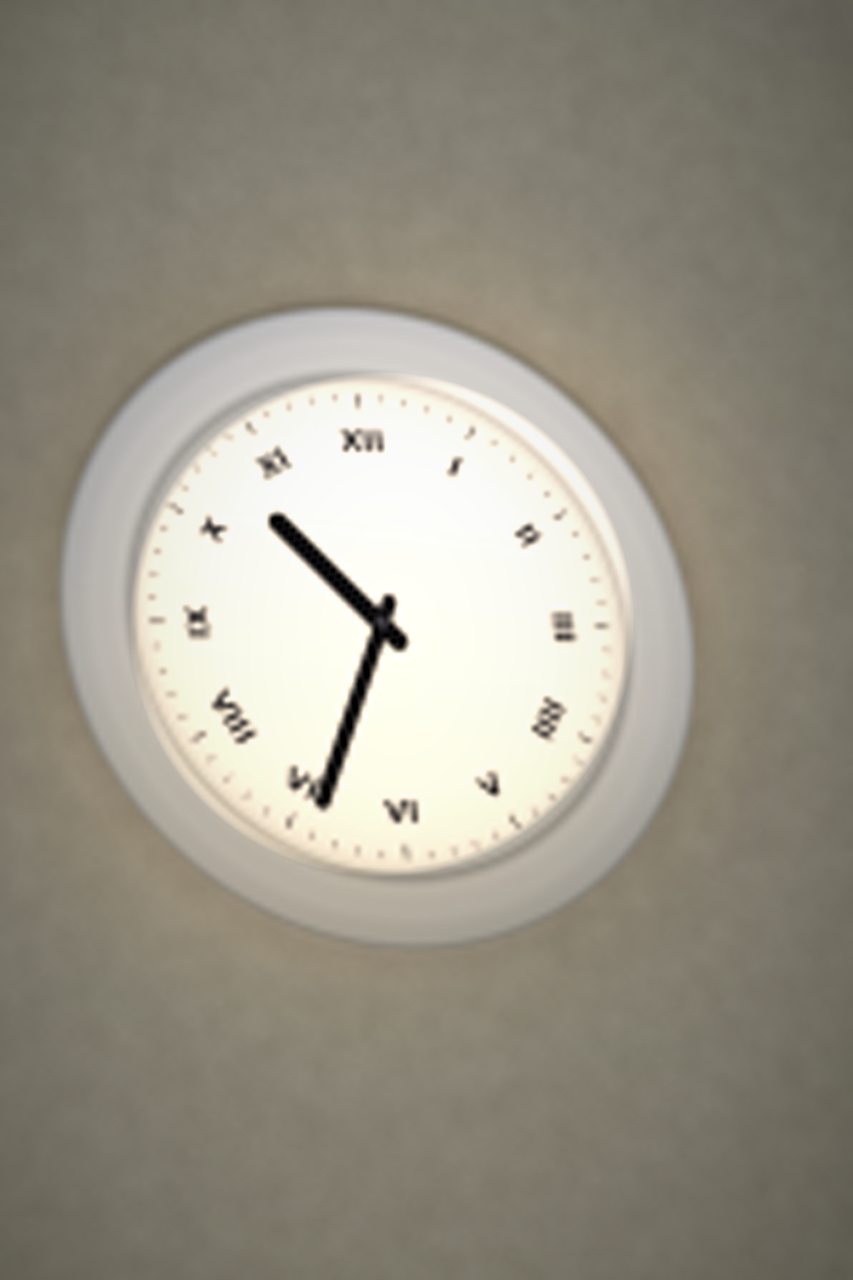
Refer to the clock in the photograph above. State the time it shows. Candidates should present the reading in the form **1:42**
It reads **10:34**
